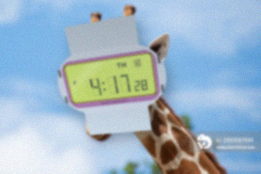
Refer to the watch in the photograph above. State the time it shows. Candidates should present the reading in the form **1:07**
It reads **4:17**
